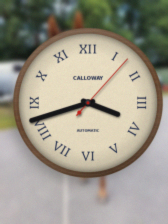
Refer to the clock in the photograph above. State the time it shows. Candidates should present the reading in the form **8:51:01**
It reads **3:42:07**
